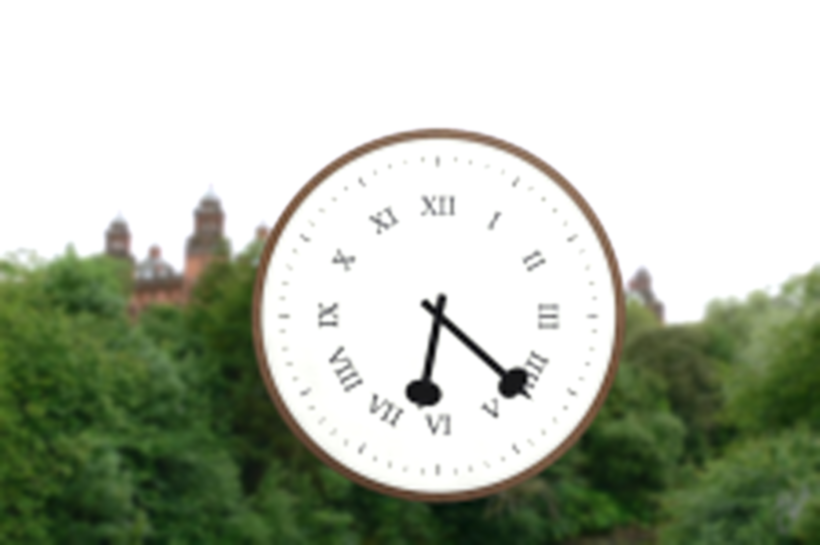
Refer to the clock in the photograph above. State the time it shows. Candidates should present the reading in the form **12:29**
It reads **6:22**
